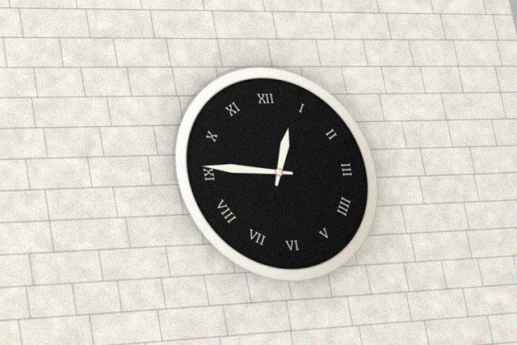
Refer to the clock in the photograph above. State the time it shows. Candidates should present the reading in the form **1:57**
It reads **12:46**
